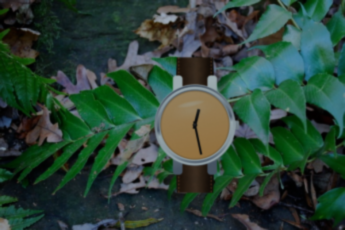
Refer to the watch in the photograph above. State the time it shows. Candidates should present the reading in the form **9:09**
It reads **12:28**
